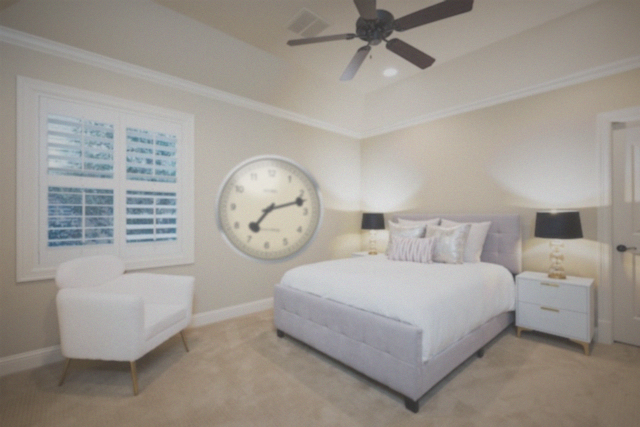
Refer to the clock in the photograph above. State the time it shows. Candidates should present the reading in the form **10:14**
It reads **7:12**
